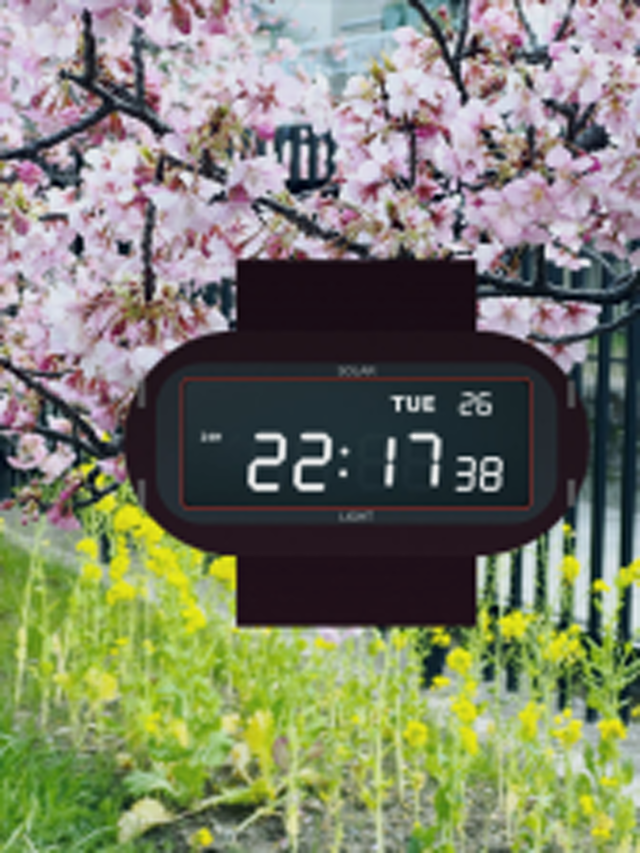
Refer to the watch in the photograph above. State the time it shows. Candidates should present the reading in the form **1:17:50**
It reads **22:17:38**
